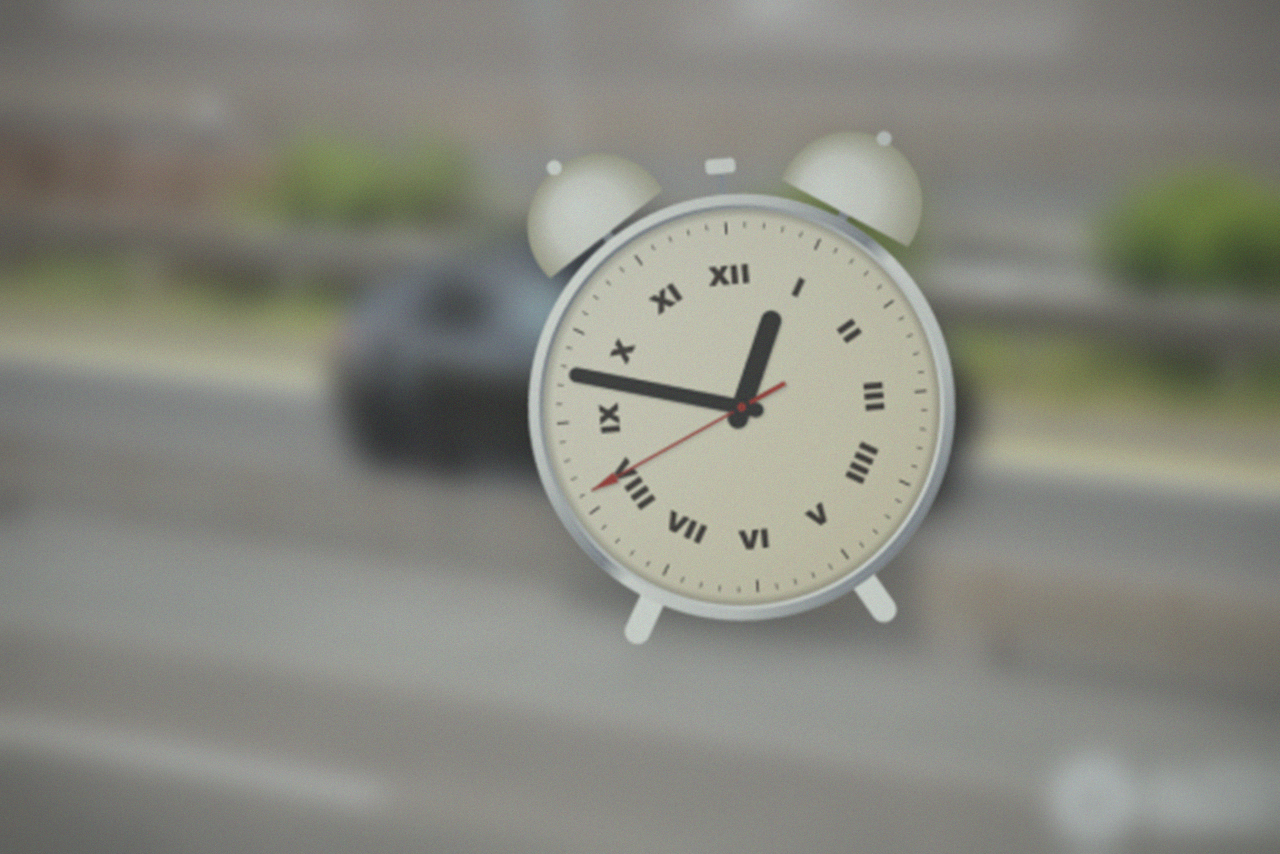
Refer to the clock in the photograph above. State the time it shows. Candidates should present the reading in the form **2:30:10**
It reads **12:47:41**
